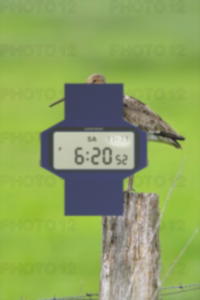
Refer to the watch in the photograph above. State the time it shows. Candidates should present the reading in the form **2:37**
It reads **6:20**
